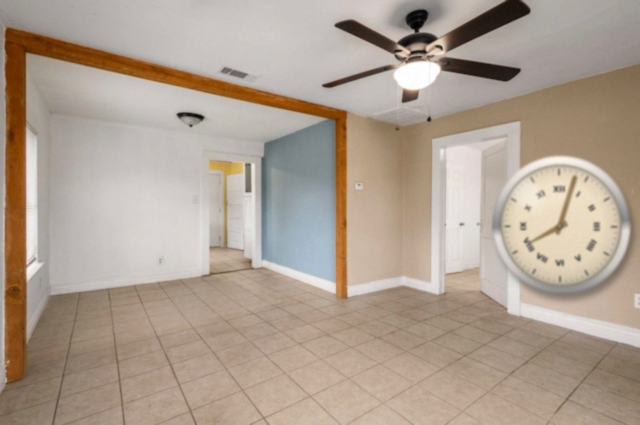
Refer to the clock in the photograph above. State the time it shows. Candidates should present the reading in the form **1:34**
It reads **8:03**
